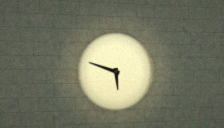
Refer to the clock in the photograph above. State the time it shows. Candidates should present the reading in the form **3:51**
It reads **5:48**
